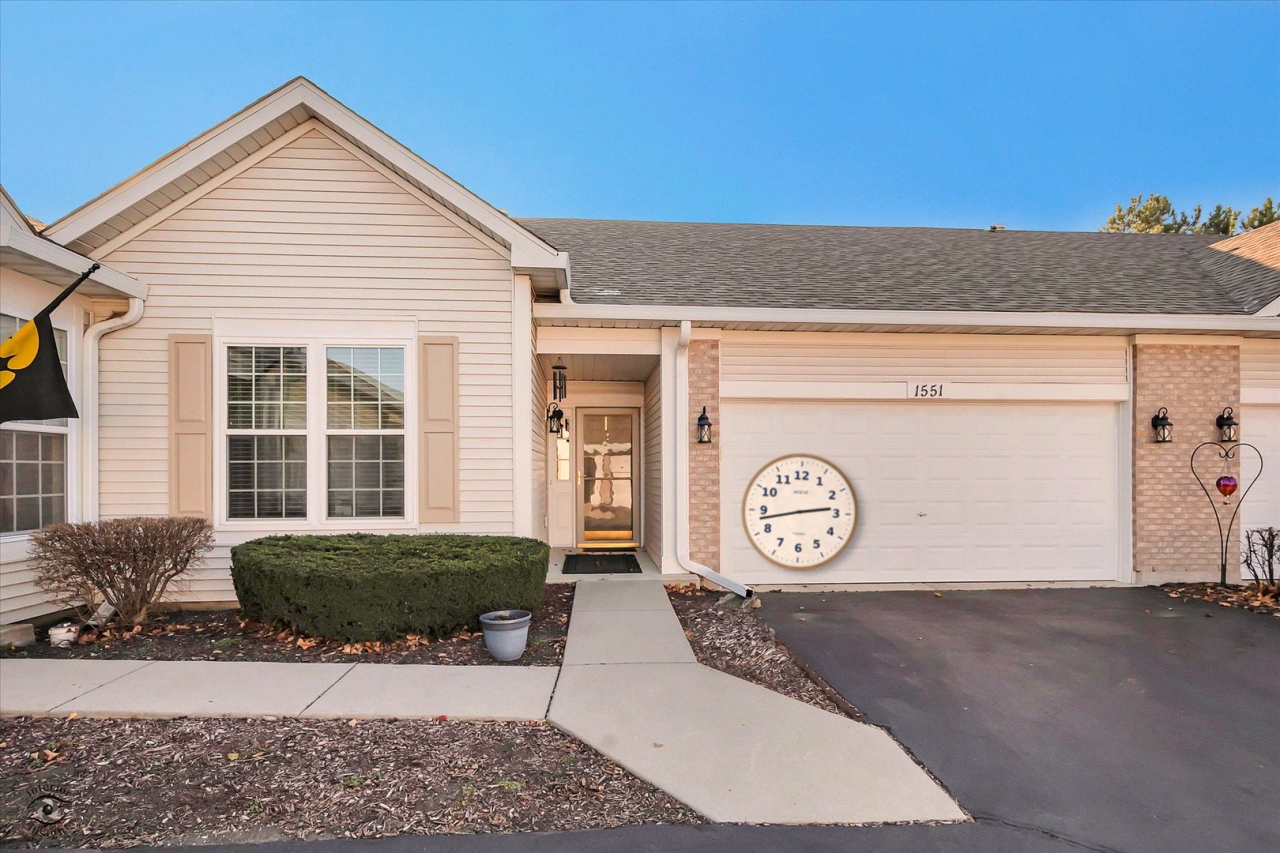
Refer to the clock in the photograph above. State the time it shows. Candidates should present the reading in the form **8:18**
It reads **2:43**
